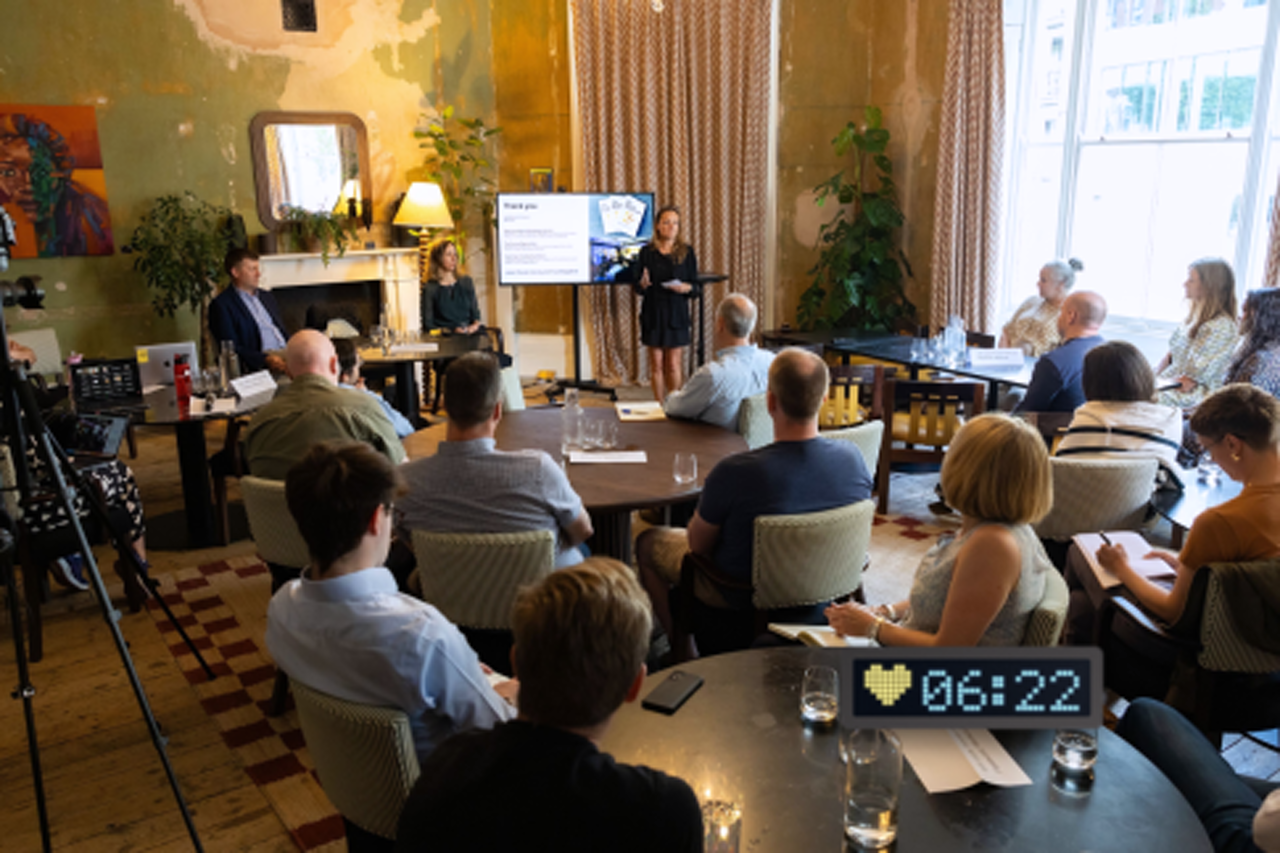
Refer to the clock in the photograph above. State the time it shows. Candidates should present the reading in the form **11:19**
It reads **6:22**
